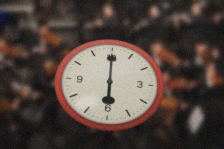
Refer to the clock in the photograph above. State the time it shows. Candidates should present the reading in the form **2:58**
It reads **6:00**
